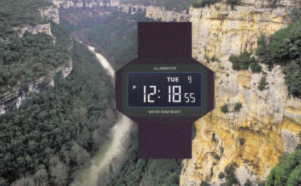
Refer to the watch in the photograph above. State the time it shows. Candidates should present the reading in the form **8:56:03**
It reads **12:18:55**
